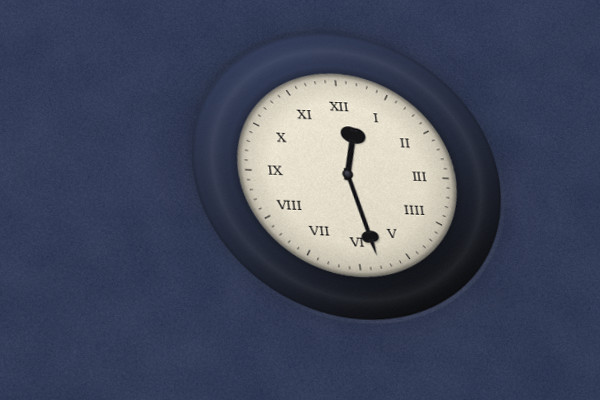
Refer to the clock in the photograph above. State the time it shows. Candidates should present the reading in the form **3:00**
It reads **12:28**
